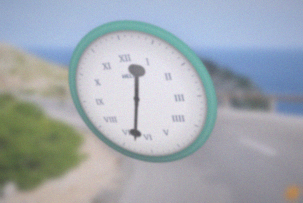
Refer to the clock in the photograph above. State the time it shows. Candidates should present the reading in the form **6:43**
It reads **12:33**
